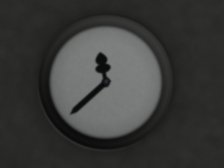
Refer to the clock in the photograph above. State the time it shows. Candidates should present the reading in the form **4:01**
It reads **11:38**
